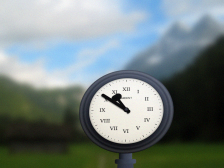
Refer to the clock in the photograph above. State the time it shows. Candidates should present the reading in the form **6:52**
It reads **10:51**
